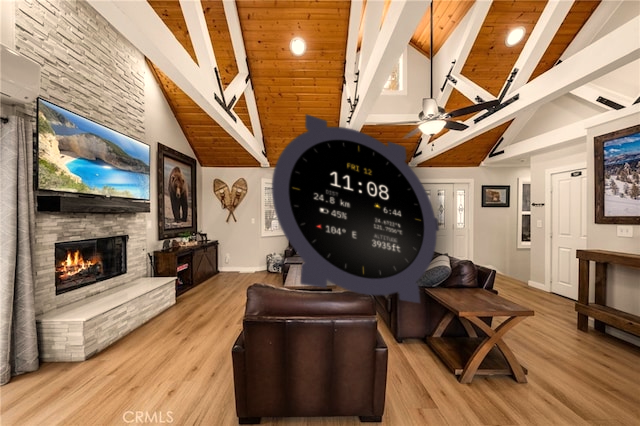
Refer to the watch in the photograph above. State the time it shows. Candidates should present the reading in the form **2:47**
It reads **11:08**
